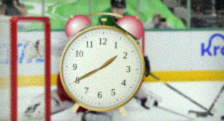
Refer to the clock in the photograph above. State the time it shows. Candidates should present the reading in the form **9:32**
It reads **1:40**
